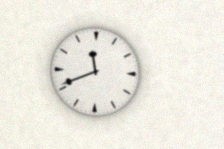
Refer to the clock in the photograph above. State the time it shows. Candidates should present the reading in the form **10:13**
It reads **11:41**
